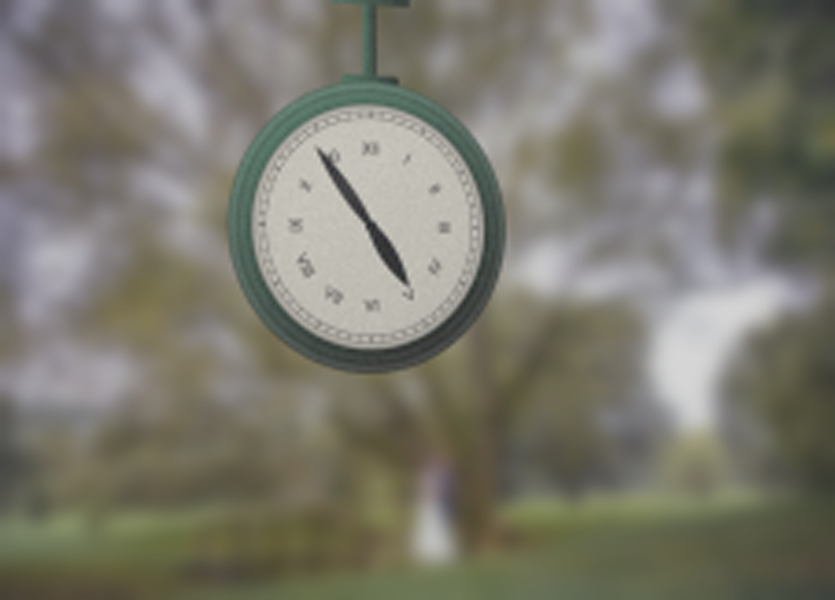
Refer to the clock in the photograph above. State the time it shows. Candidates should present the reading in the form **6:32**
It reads **4:54**
